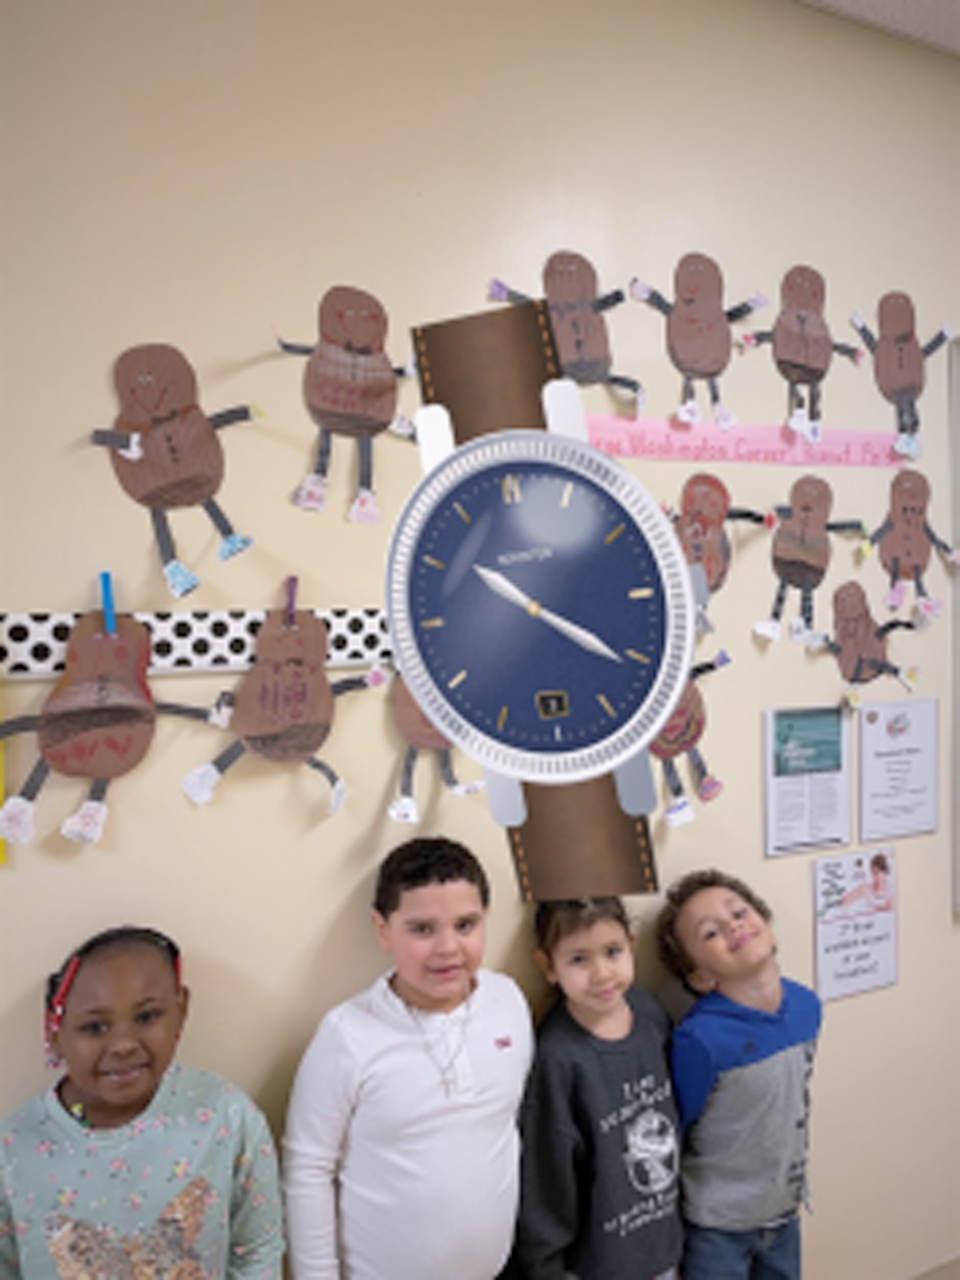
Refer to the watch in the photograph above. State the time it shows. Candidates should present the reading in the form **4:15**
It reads **10:21**
